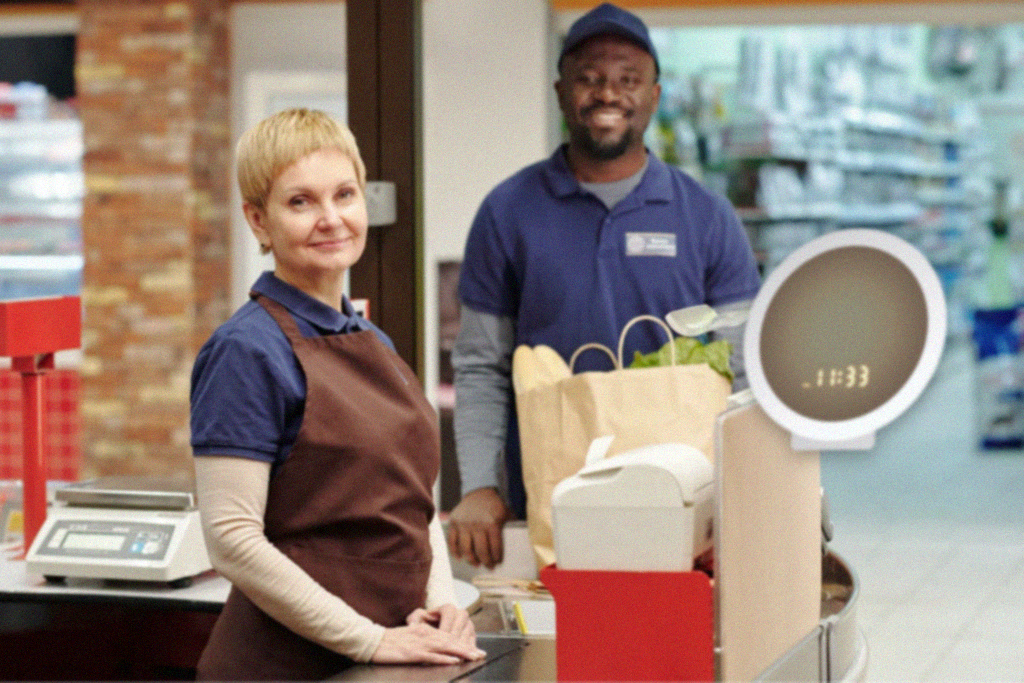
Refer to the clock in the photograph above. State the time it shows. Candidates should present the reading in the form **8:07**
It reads **11:33**
